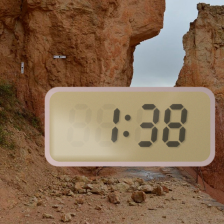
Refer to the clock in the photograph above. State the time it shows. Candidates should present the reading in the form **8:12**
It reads **1:38**
